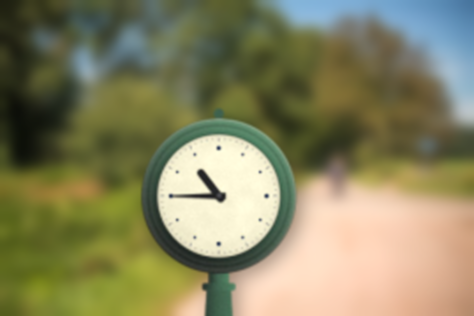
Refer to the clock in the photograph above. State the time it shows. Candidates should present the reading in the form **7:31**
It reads **10:45**
